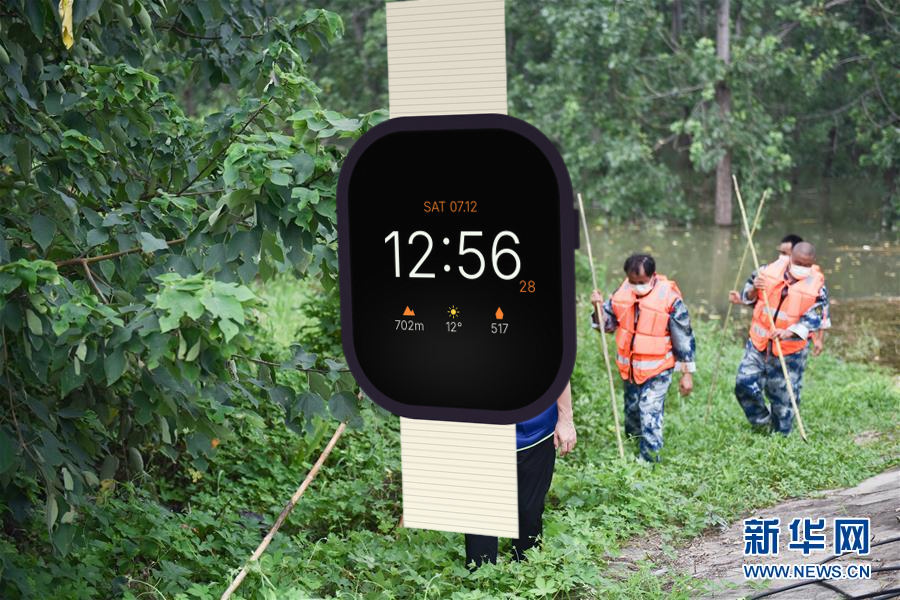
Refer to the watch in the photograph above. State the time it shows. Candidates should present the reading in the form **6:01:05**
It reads **12:56:28**
